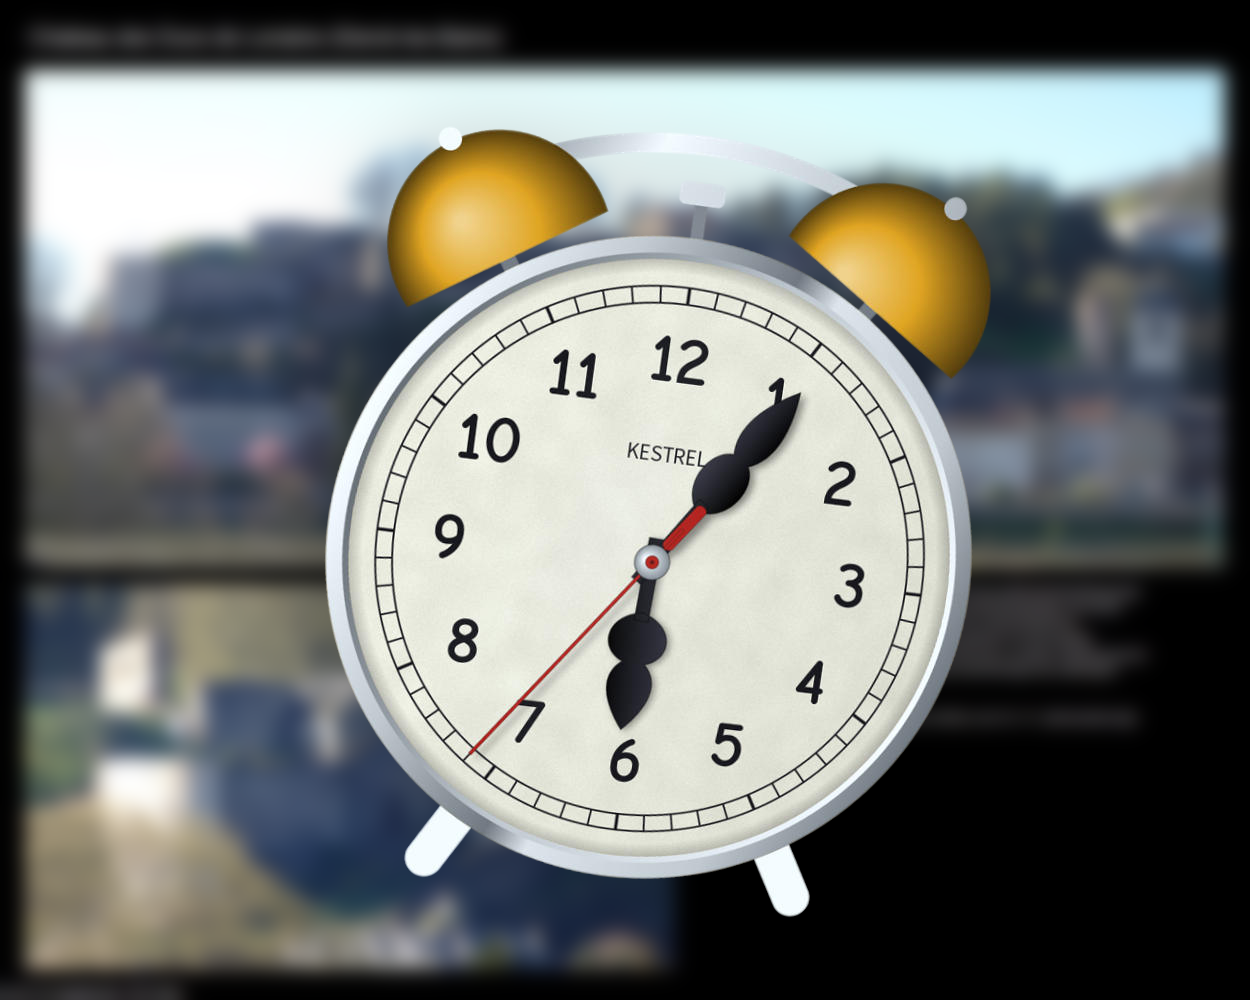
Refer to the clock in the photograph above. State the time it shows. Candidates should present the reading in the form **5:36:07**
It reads **6:05:36**
